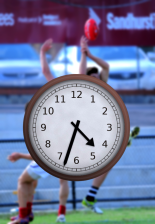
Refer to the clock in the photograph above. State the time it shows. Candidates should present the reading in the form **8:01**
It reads **4:33**
